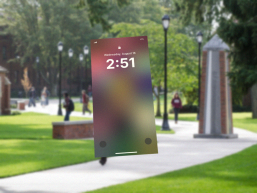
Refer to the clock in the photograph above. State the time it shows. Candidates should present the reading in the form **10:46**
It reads **2:51**
